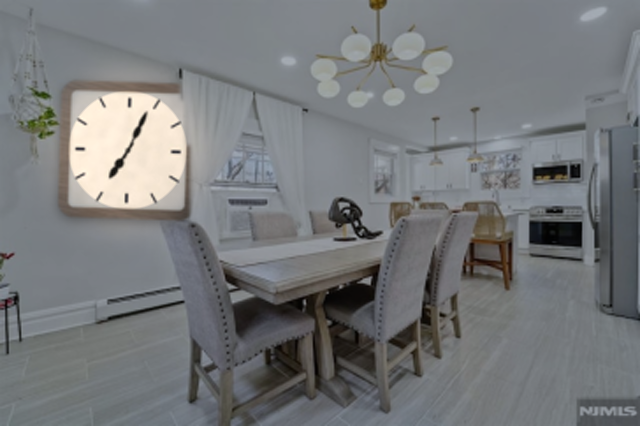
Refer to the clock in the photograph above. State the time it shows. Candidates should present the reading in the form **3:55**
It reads **7:04**
